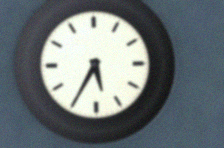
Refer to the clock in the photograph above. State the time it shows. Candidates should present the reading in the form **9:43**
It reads **5:35**
